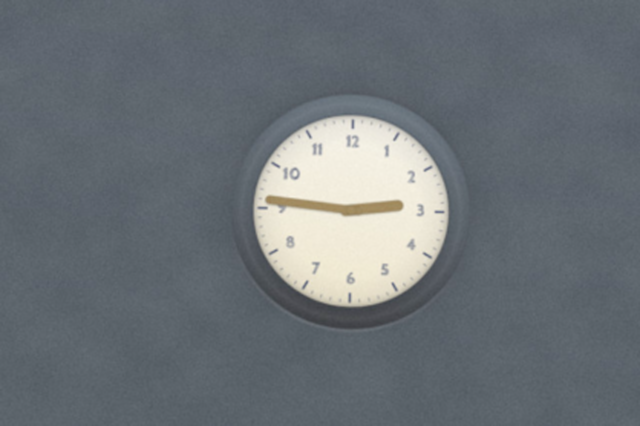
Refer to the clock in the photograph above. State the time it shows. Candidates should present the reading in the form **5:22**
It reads **2:46**
